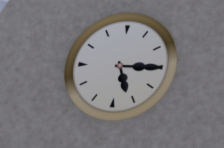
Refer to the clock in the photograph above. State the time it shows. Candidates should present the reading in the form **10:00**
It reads **5:15**
